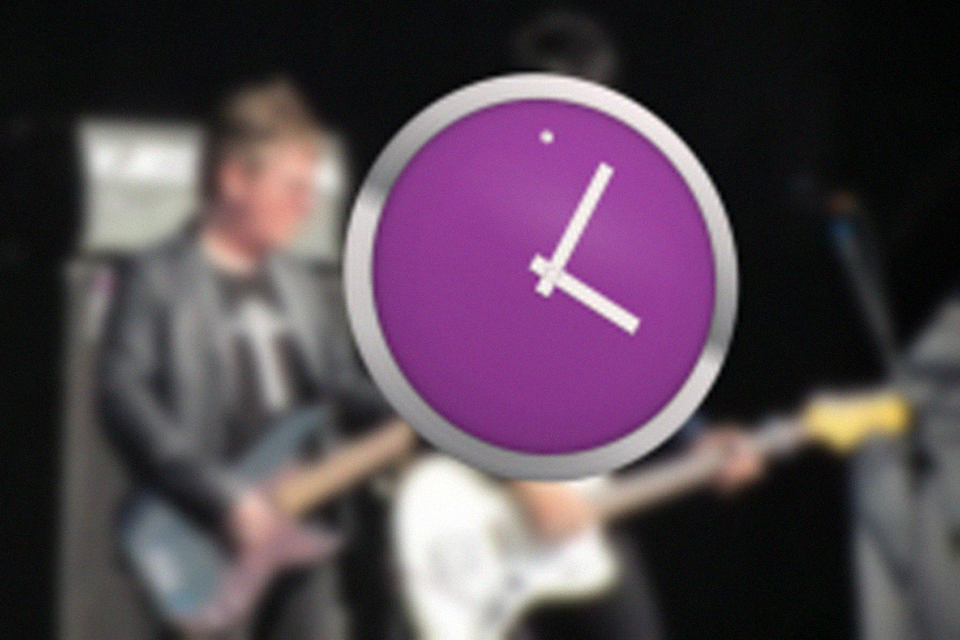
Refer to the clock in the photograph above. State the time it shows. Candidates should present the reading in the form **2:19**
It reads **4:05**
